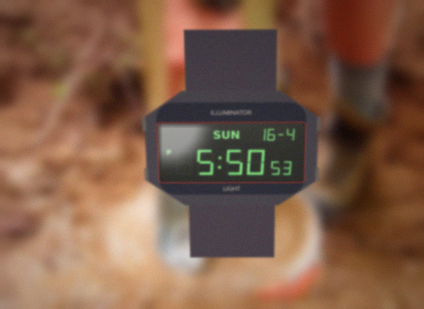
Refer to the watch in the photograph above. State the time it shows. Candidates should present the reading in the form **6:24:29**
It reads **5:50:53**
